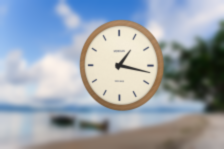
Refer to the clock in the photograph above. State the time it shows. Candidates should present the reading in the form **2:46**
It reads **1:17**
